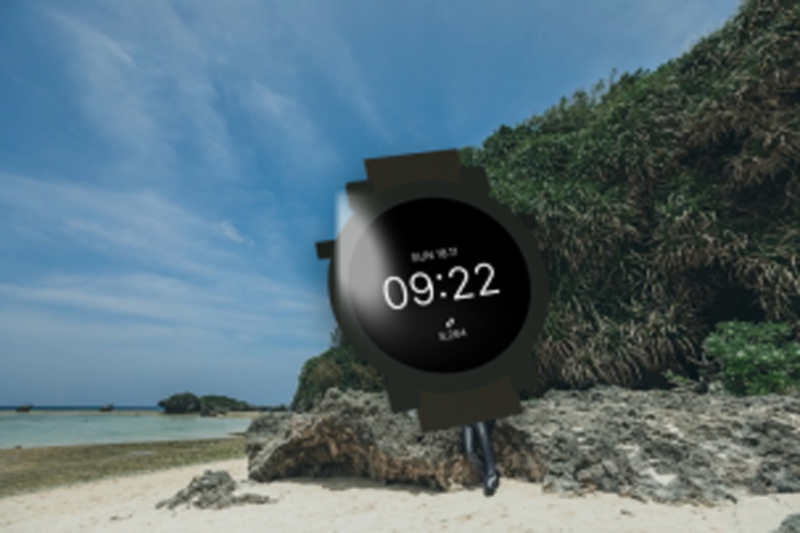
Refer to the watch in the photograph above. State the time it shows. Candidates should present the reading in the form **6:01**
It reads **9:22**
